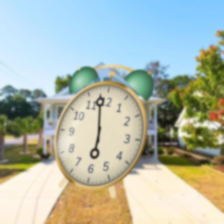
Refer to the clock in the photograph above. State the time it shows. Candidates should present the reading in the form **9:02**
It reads **5:58**
